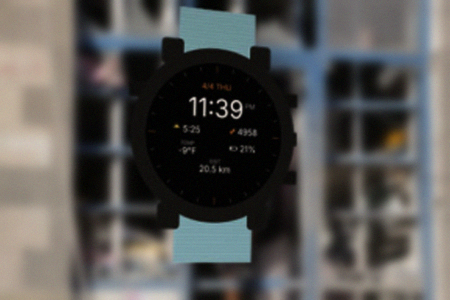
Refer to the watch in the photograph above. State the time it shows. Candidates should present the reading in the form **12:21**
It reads **11:39**
